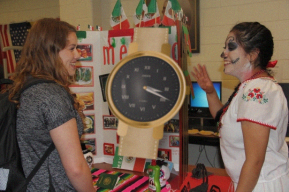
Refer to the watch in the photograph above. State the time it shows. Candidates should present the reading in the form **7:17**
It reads **3:19**
